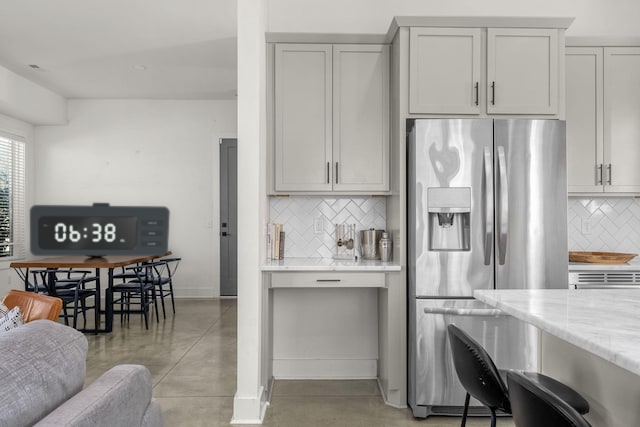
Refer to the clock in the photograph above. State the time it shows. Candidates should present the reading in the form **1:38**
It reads **6:38**
